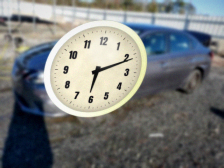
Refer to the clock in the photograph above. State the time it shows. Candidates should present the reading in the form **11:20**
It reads **6:11**
